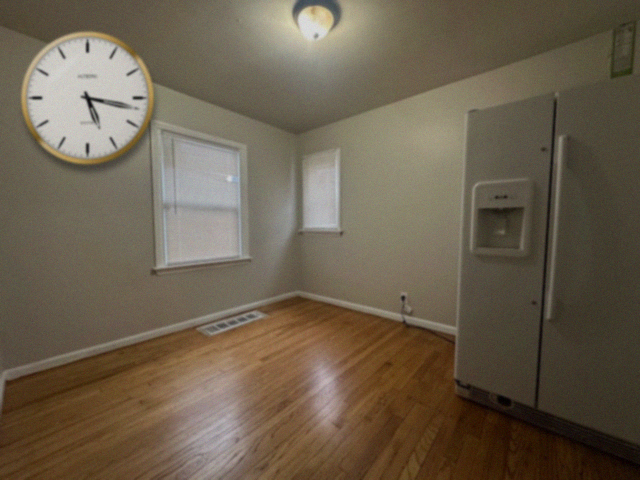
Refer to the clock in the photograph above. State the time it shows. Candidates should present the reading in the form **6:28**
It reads **5:17**
